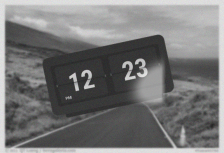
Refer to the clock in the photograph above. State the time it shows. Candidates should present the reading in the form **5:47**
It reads **12:23**
